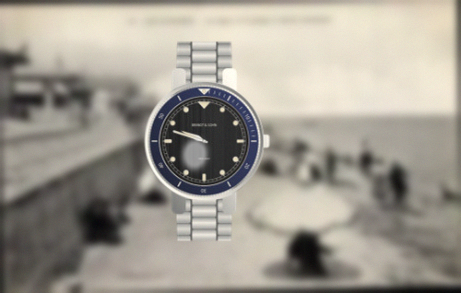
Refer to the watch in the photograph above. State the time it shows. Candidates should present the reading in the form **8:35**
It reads **9:48**
